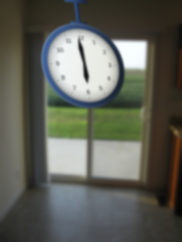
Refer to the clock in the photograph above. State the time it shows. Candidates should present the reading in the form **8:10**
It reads **5:59**
